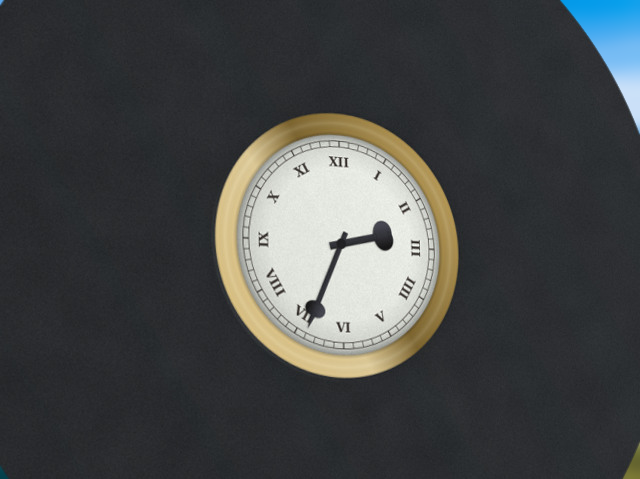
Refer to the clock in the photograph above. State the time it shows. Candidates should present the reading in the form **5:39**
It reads **2:34**
